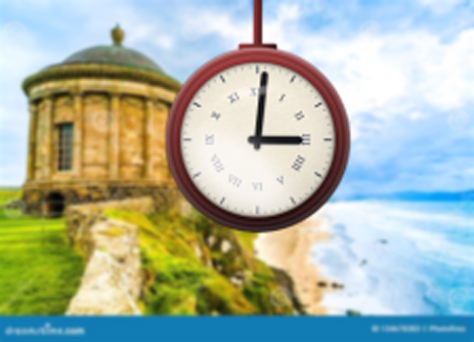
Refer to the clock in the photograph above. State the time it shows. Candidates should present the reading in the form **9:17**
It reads **3:01**
